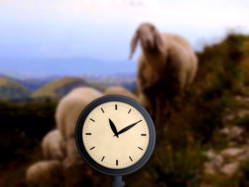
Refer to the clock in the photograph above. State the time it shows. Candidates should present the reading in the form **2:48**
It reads **11:10**
